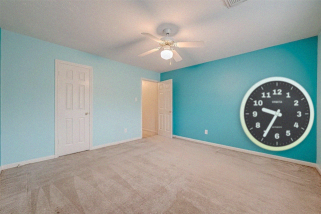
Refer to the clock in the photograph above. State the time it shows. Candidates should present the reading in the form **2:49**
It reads **9:35**
